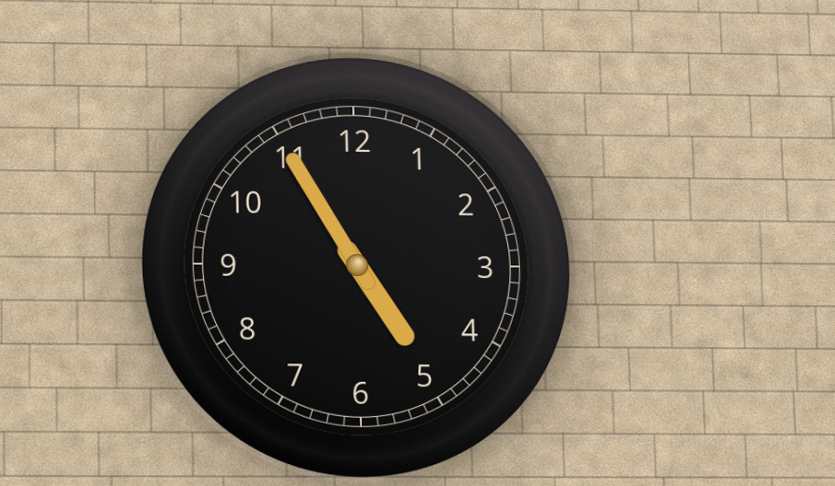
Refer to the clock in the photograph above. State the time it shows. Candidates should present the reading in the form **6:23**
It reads **4:55**
